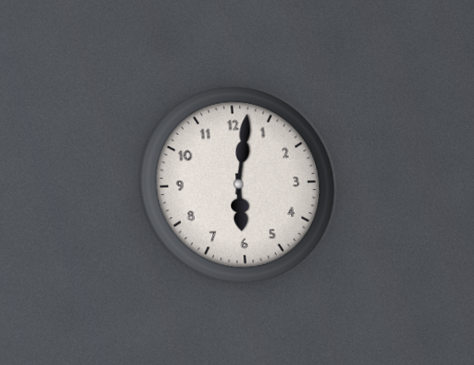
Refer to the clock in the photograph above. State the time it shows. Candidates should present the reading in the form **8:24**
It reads **6:02**
